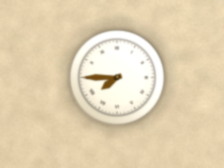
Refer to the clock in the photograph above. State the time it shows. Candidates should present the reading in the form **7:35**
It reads **7:45**
